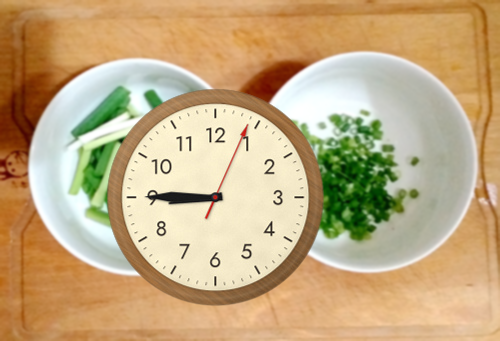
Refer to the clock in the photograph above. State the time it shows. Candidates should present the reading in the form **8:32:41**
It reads **8:45:04**
